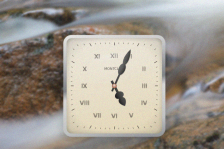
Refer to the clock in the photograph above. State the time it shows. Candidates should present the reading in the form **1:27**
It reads **5:04**
